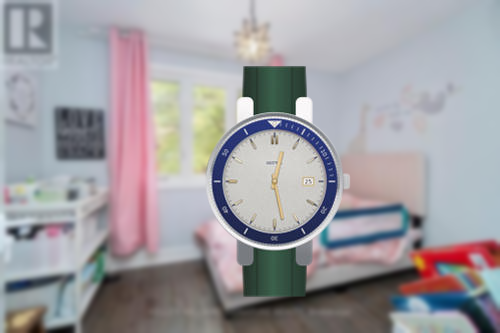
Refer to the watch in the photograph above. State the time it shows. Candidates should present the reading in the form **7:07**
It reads **12:28**
